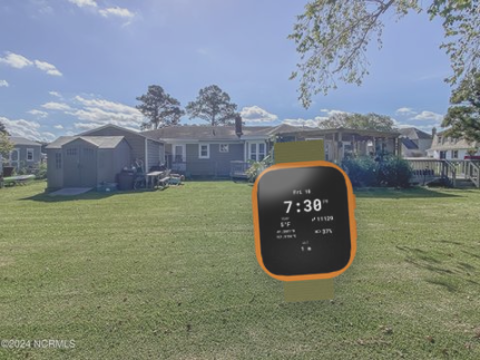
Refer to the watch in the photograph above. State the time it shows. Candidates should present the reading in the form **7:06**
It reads **7:30**
